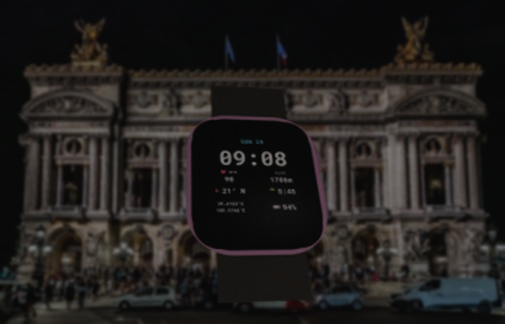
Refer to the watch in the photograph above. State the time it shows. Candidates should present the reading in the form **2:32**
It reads **9:08**
